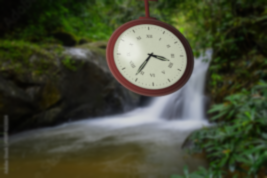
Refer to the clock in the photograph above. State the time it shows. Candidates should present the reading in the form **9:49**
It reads **3:36**
